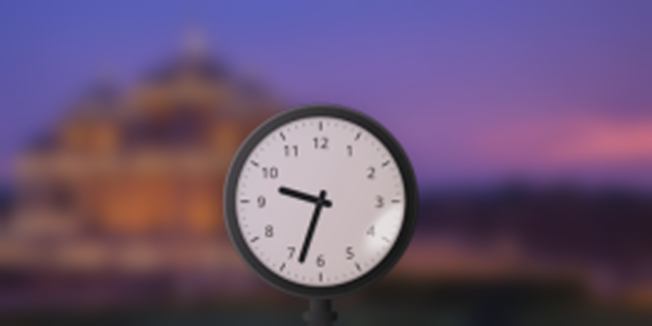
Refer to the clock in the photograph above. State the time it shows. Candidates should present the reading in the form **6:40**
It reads **9:33**
